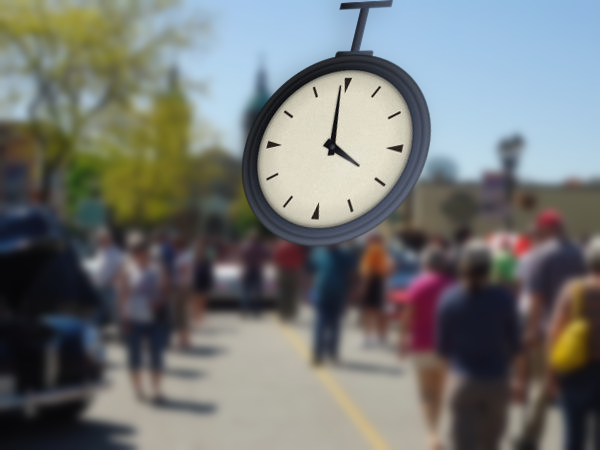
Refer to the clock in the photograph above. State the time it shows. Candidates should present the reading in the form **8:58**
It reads **3:59**
